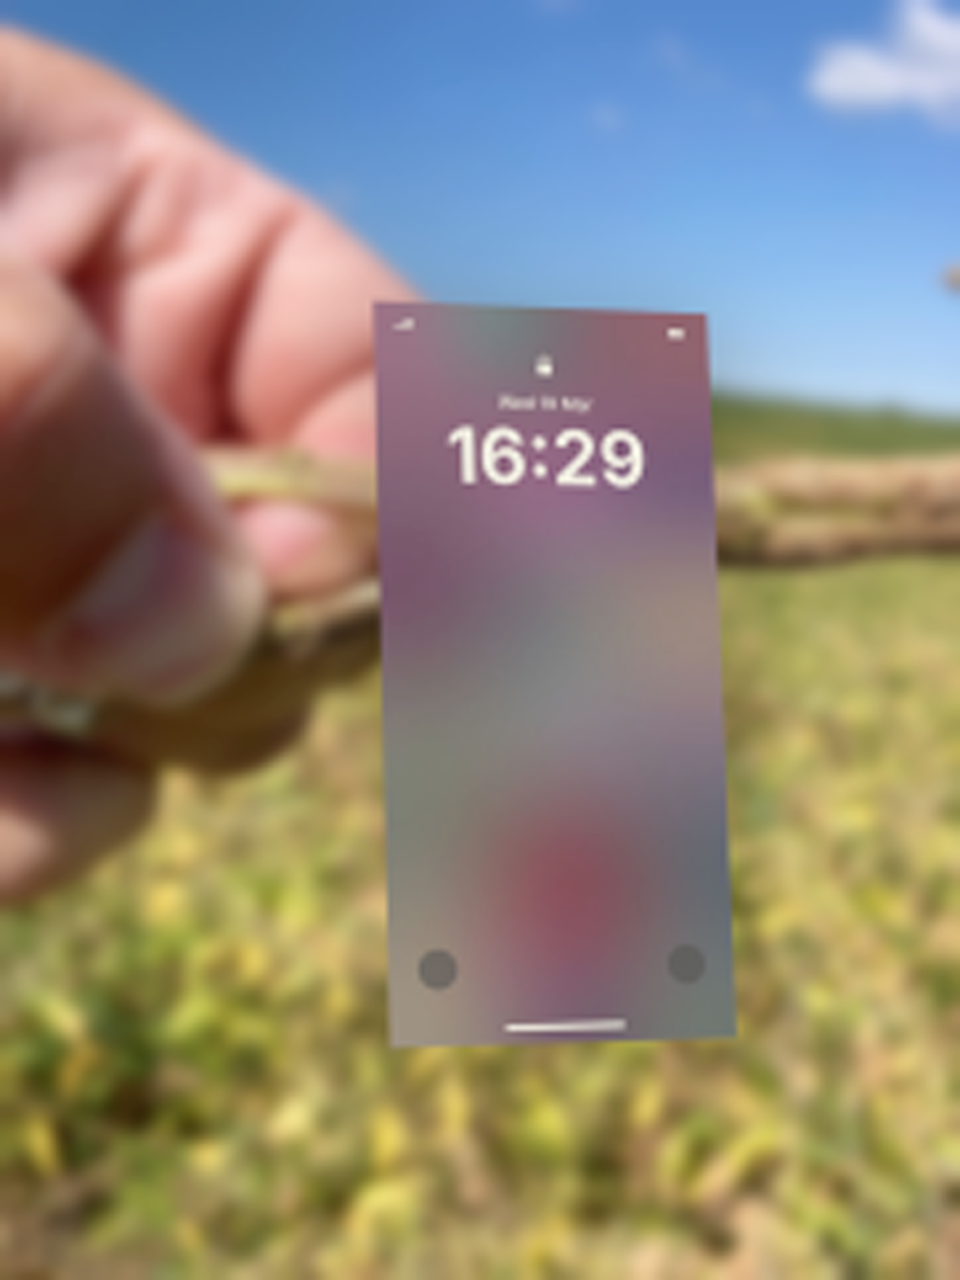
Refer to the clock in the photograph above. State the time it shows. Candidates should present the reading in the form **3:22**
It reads **16:29**
